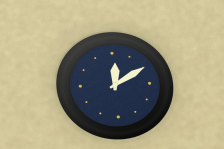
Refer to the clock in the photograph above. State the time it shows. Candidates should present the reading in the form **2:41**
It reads **12:10**
